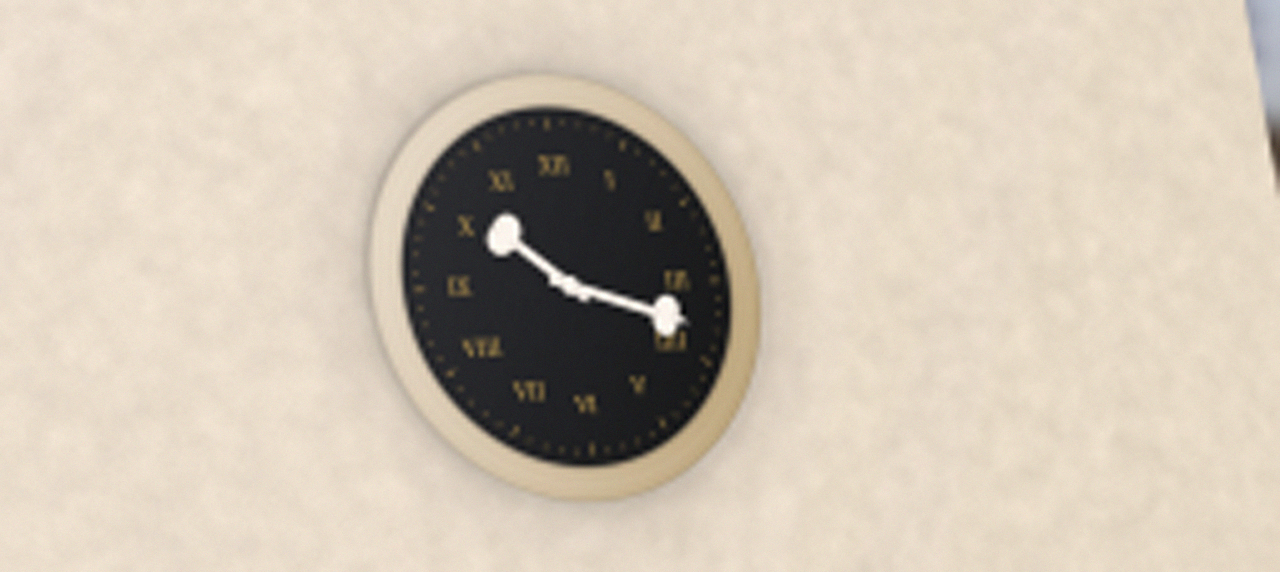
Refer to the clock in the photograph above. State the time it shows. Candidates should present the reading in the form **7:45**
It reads **10:18**
